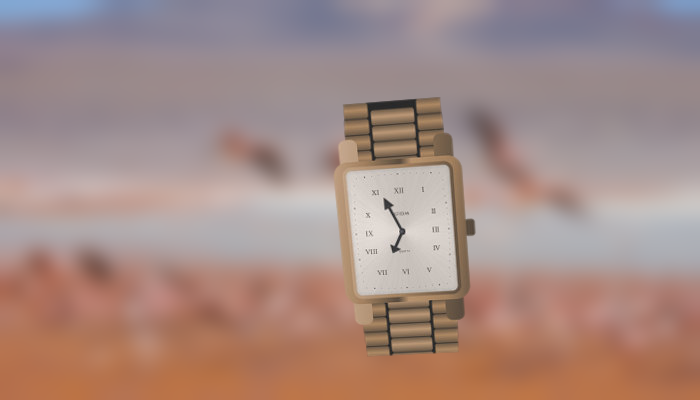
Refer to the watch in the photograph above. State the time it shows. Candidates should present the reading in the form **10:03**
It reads **6:56**
